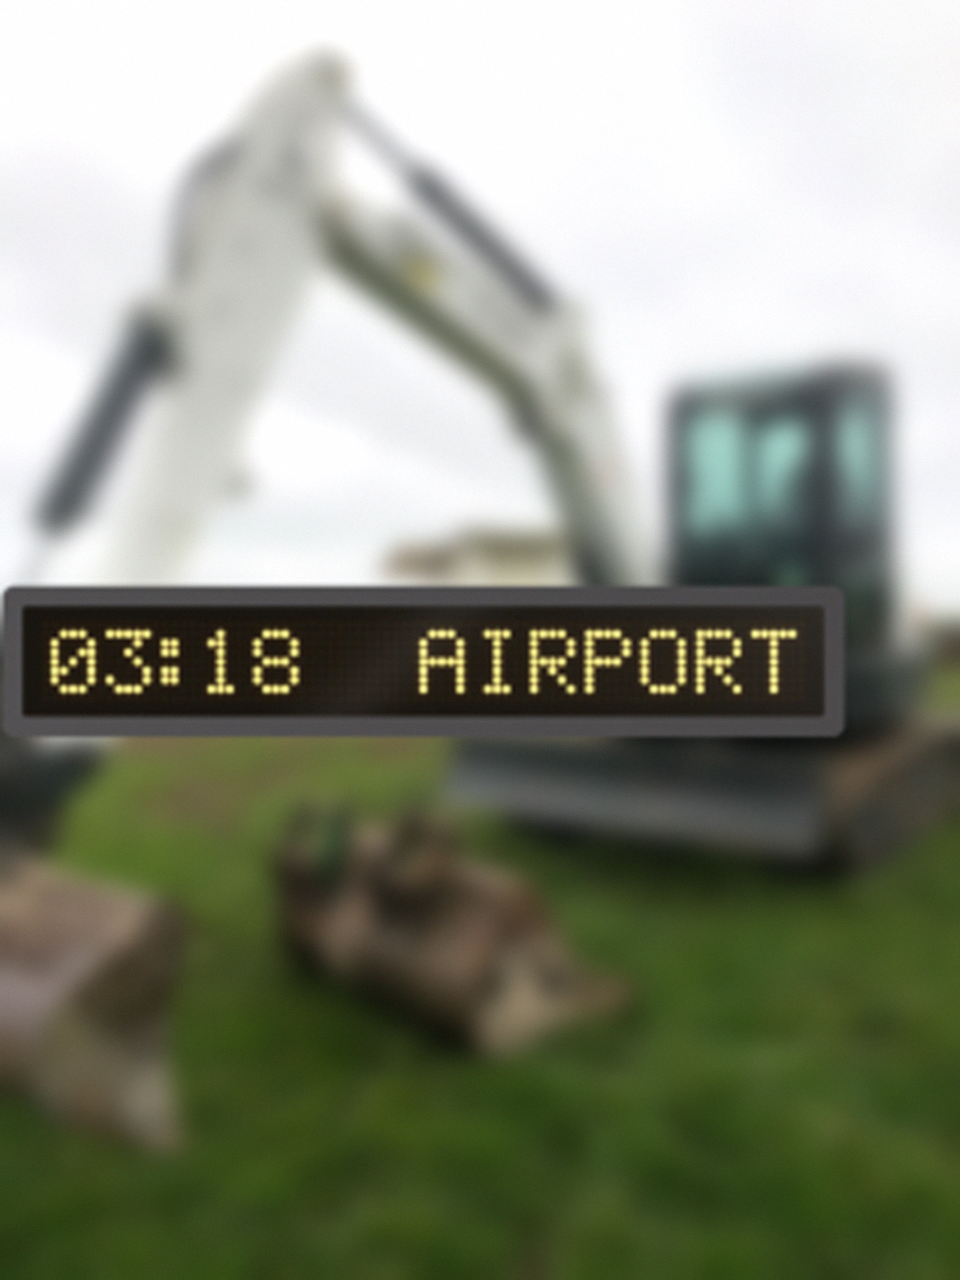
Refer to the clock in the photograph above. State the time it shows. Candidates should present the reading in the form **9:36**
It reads **3:18**
